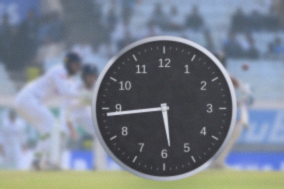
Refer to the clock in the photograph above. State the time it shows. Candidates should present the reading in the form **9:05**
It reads **5:44**
